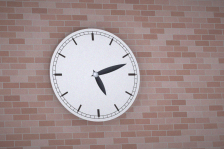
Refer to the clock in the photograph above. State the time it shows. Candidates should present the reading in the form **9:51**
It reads **5:12**
